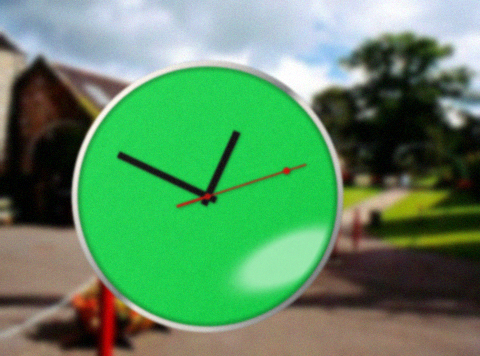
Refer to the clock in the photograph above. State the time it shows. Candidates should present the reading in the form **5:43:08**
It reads **12:49:12**
